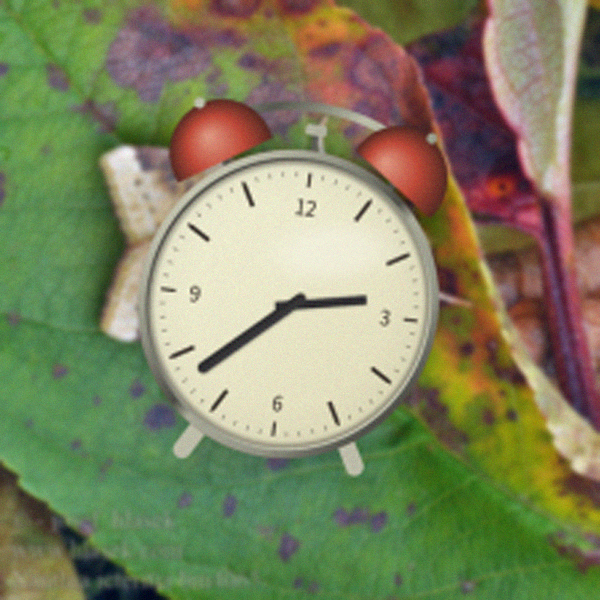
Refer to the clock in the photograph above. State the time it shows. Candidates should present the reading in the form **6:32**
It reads **2:38**
